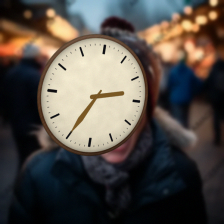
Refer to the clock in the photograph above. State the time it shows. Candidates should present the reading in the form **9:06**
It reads **2:35**
